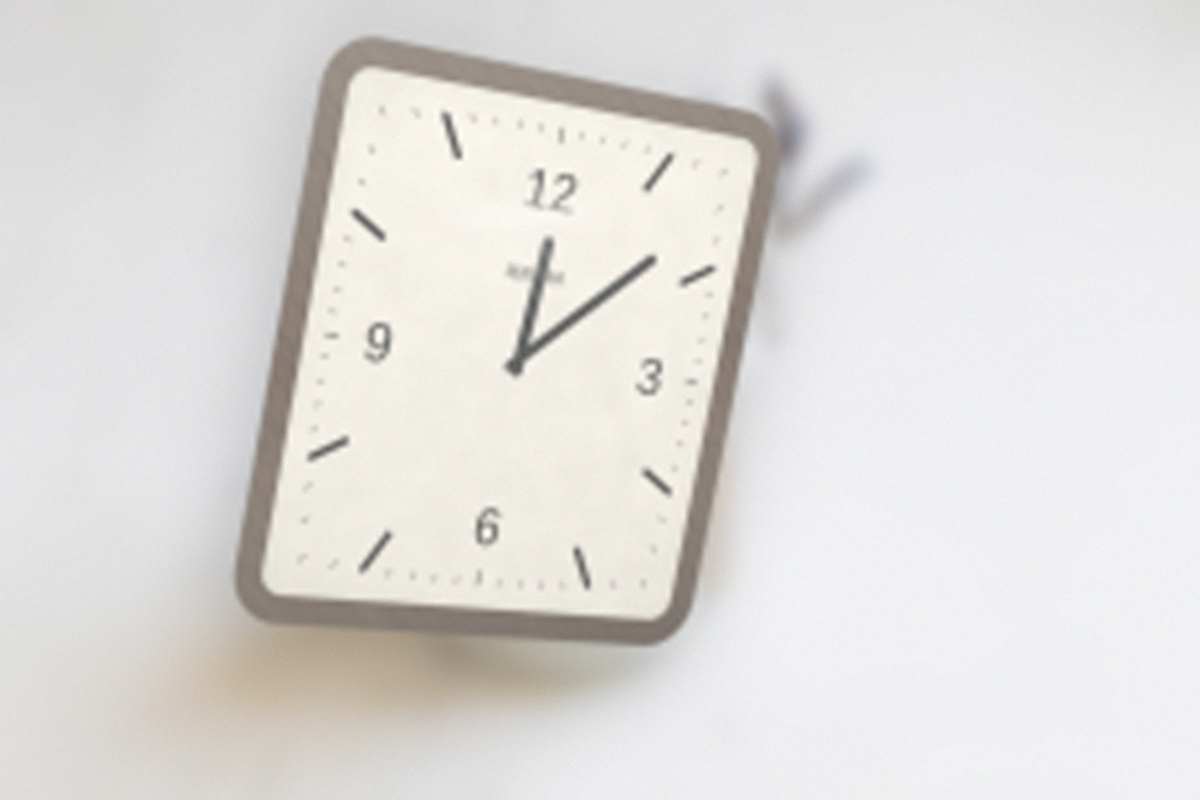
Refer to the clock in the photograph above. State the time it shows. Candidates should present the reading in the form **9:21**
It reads **12:08**
